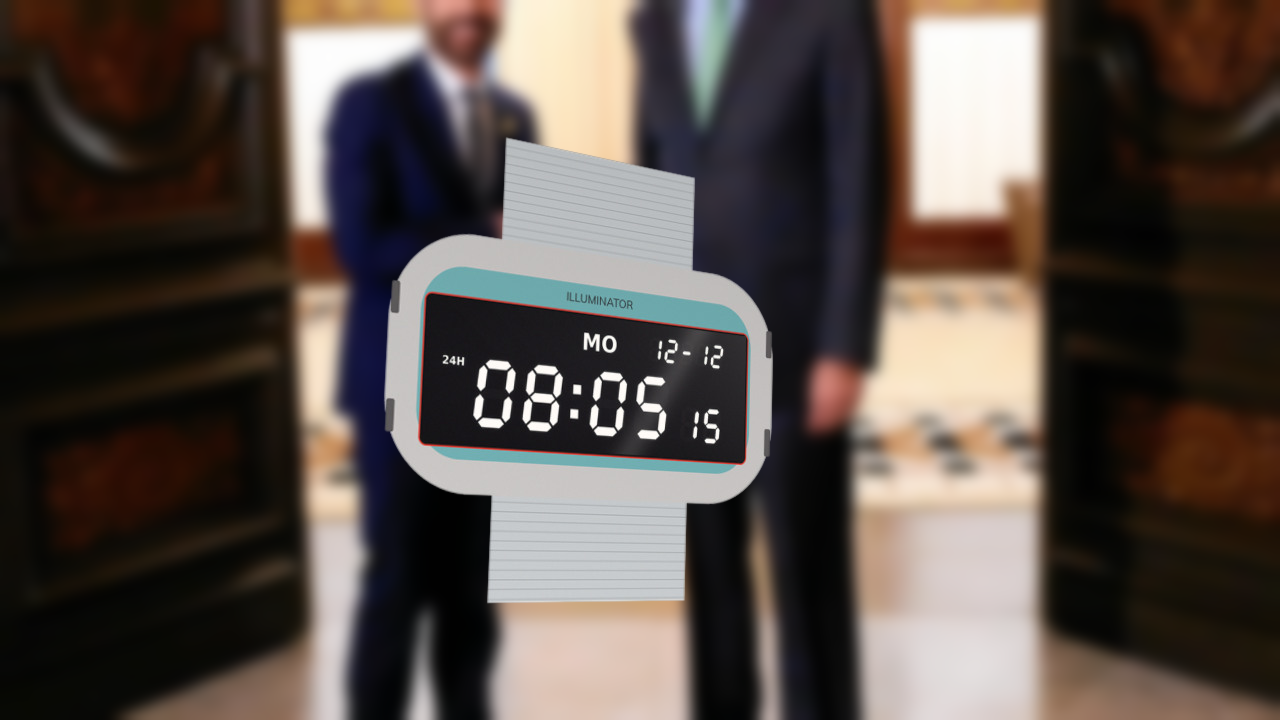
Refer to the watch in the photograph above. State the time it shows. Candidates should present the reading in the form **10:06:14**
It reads **8:05:15**
